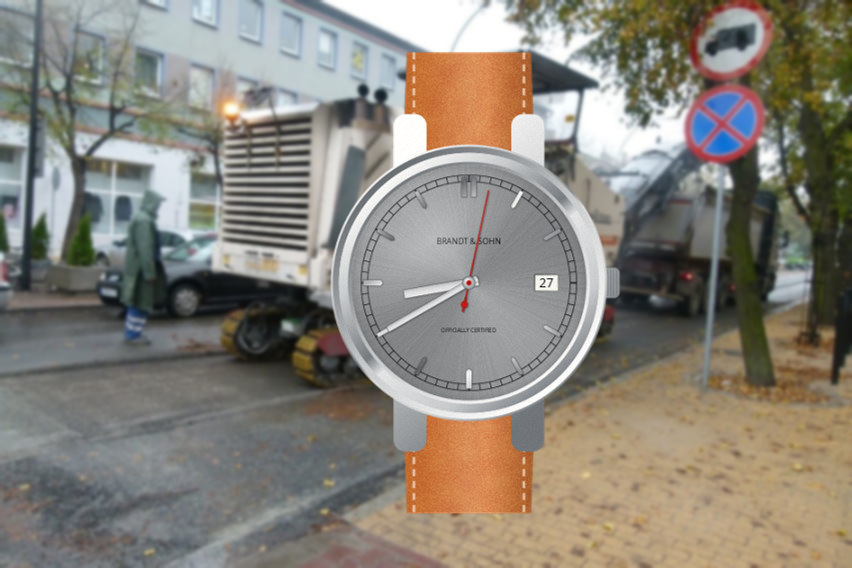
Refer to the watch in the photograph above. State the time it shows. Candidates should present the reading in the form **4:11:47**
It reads **8:40:02**
